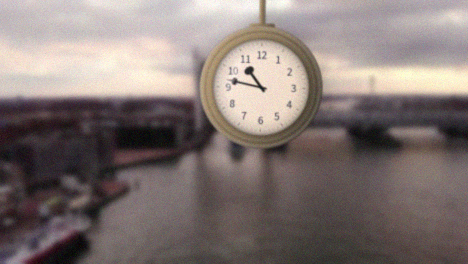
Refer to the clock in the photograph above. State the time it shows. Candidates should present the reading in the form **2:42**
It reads **10:47**
